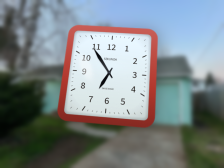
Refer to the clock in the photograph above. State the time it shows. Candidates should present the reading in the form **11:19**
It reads **6:54**
